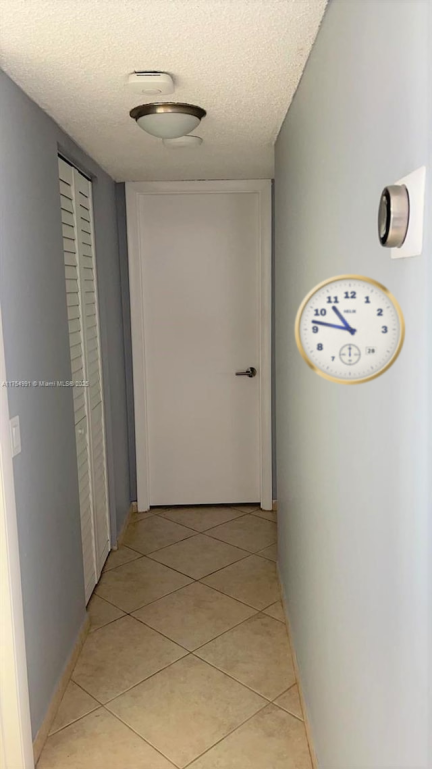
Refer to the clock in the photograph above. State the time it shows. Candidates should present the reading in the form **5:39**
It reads **10:47**
